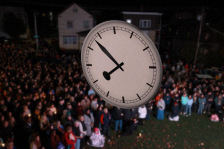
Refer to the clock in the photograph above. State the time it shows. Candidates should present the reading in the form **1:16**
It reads **7:53**
